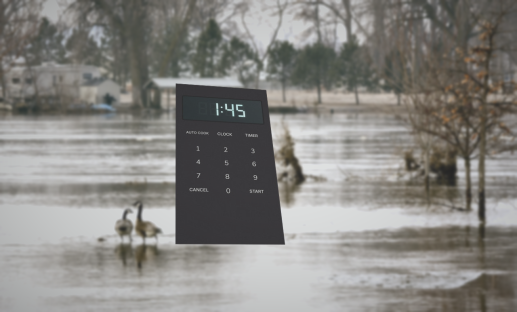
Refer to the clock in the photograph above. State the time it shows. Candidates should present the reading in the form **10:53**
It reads **1:45**
